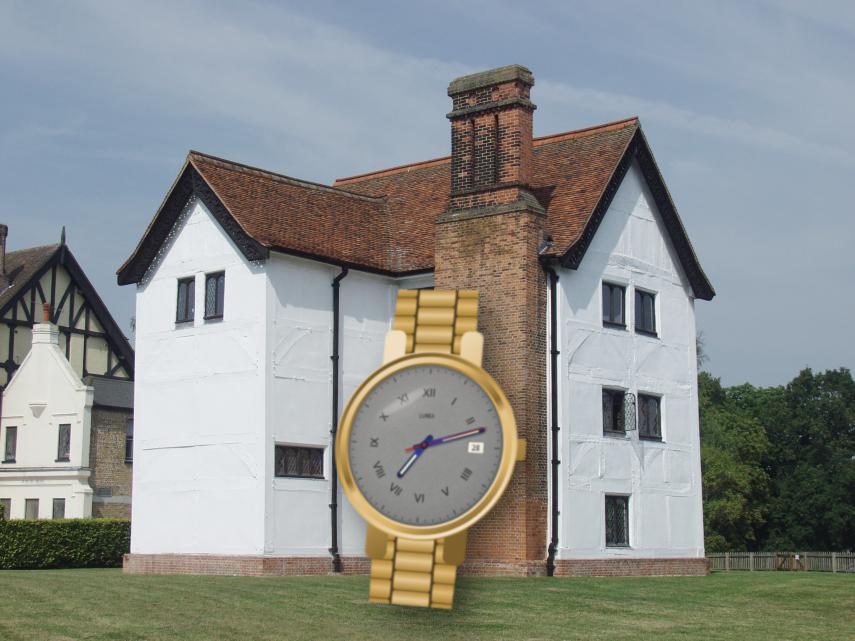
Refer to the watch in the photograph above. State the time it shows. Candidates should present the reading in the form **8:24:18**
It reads **7:12:12**
